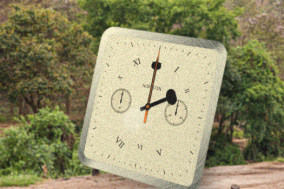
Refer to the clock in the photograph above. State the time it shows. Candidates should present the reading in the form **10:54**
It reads **2:00**
